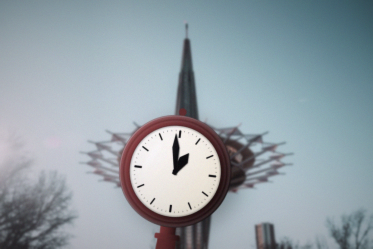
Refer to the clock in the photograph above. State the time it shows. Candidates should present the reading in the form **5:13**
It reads **12:59**
